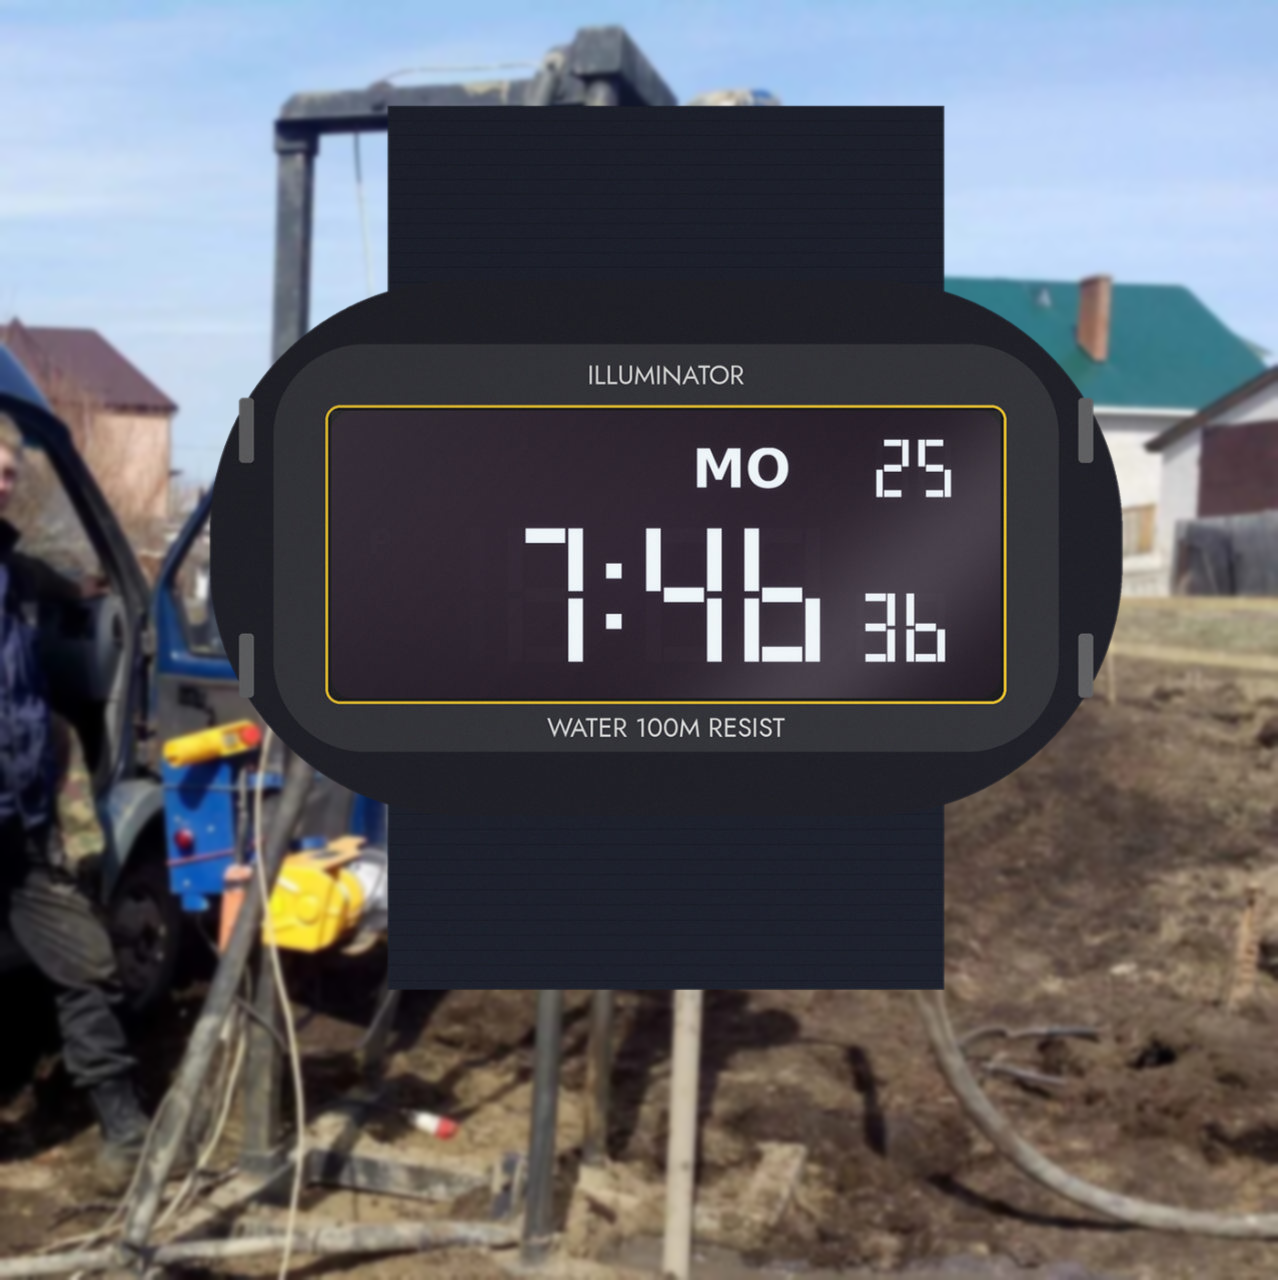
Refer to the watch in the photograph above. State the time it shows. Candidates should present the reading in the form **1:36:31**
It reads **7:46:36**
